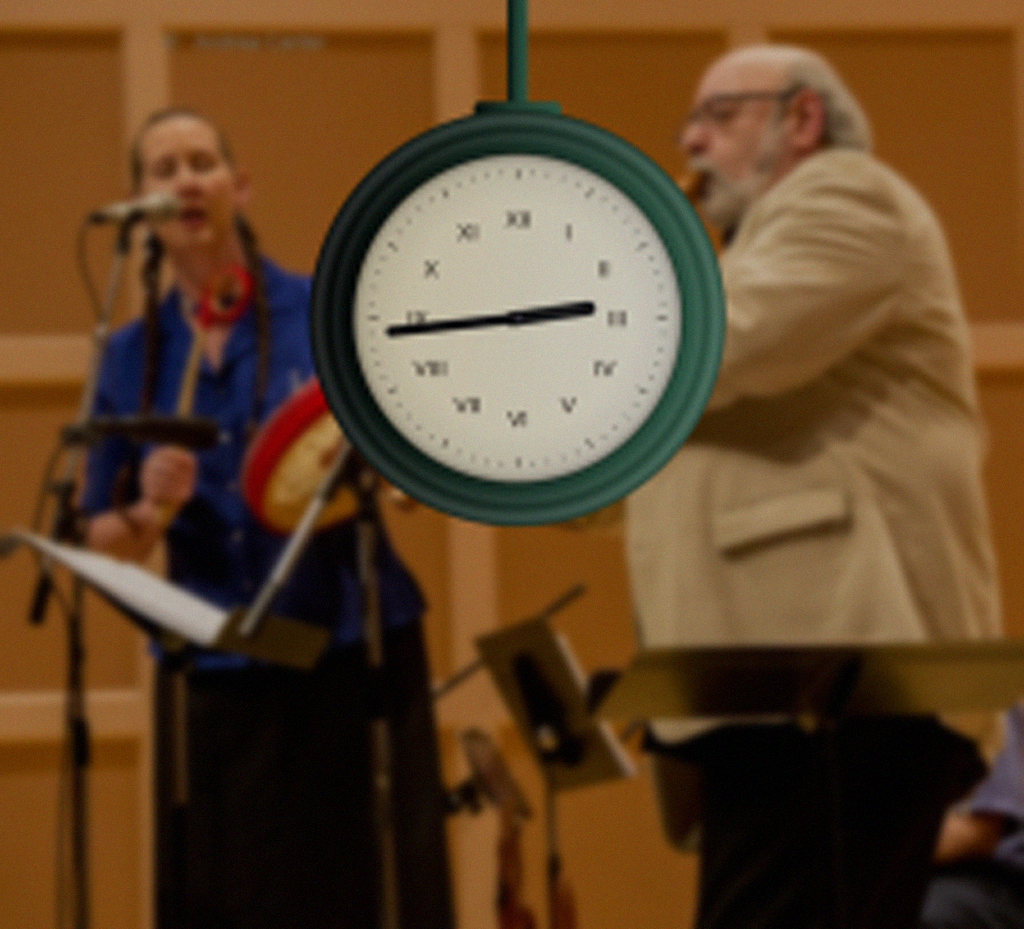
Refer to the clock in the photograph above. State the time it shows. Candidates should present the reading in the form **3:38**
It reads **2:44**
